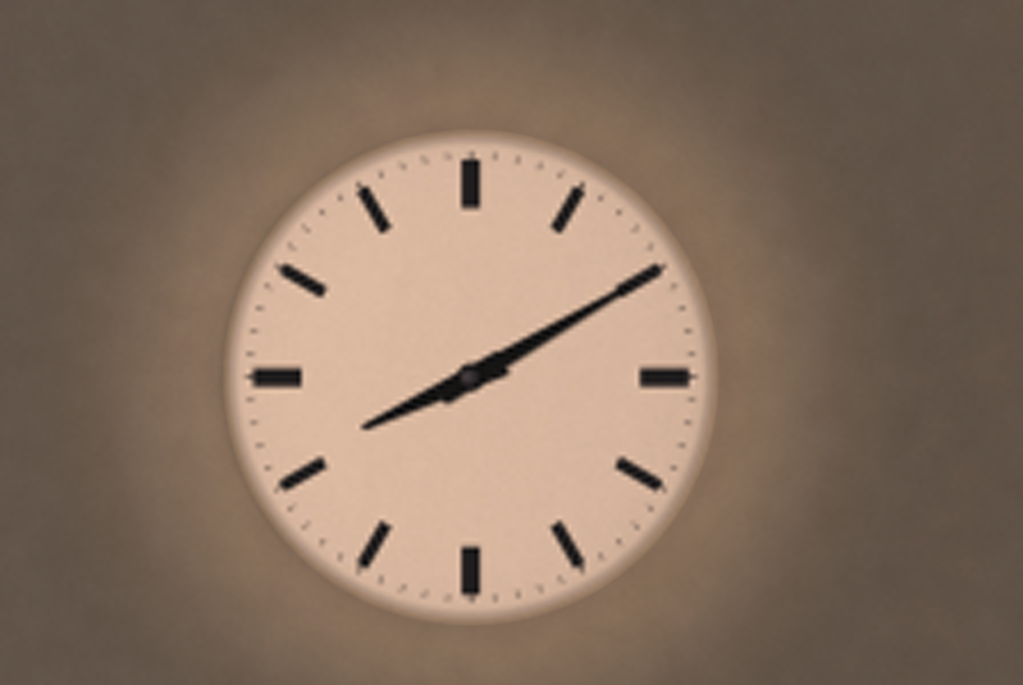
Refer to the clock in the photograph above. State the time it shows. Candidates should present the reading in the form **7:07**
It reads **8:10**
